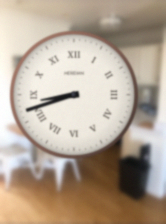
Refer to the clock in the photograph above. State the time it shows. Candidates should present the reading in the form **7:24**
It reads **8:42**
